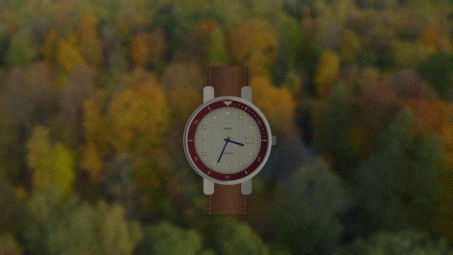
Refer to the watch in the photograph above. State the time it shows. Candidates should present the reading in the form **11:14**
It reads **3:34**
